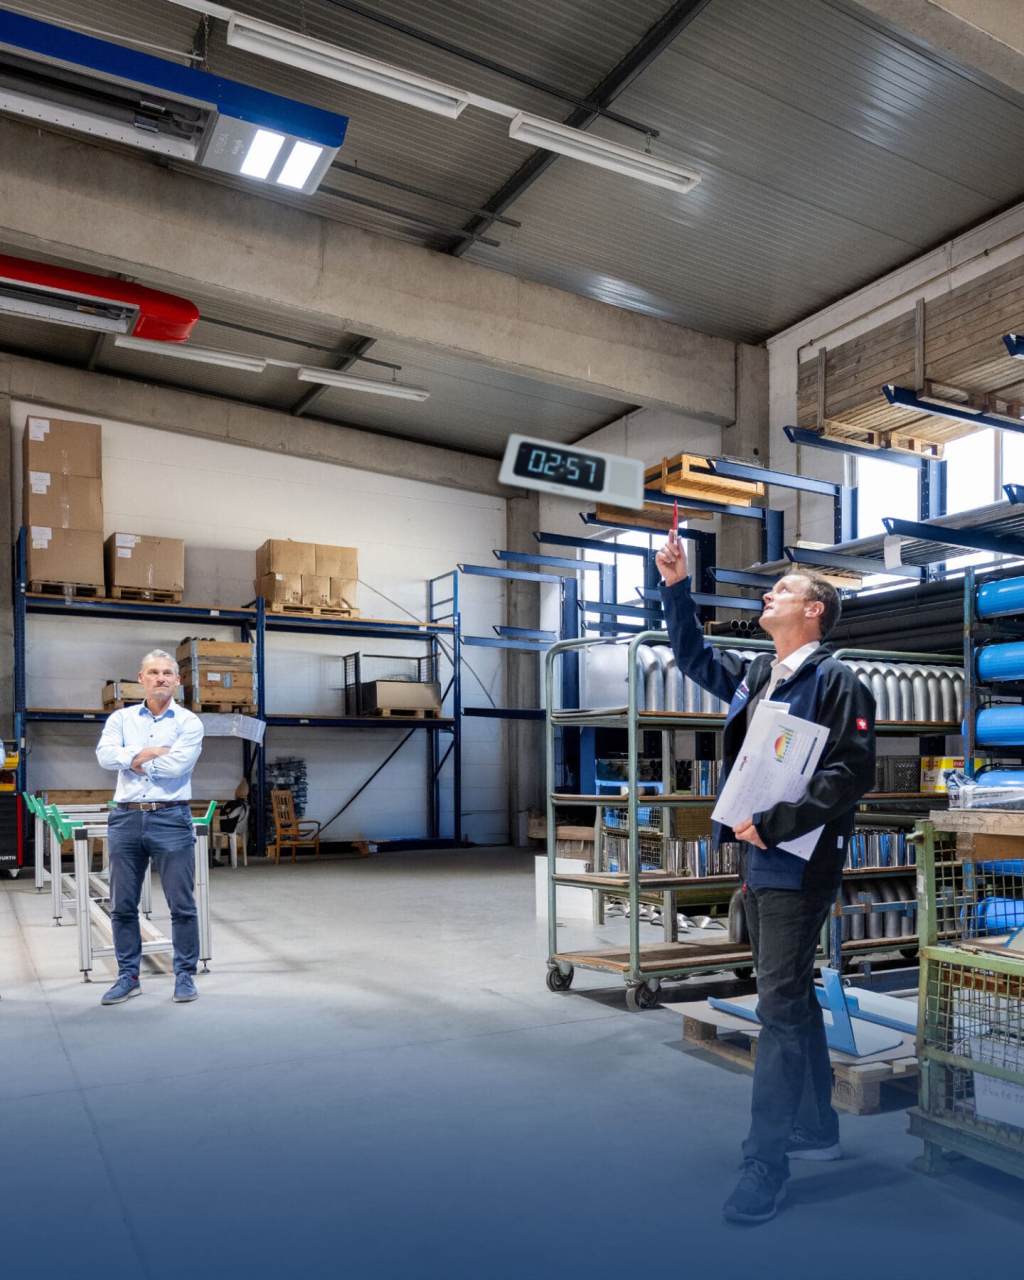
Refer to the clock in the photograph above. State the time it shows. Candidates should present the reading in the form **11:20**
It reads **2:57**
